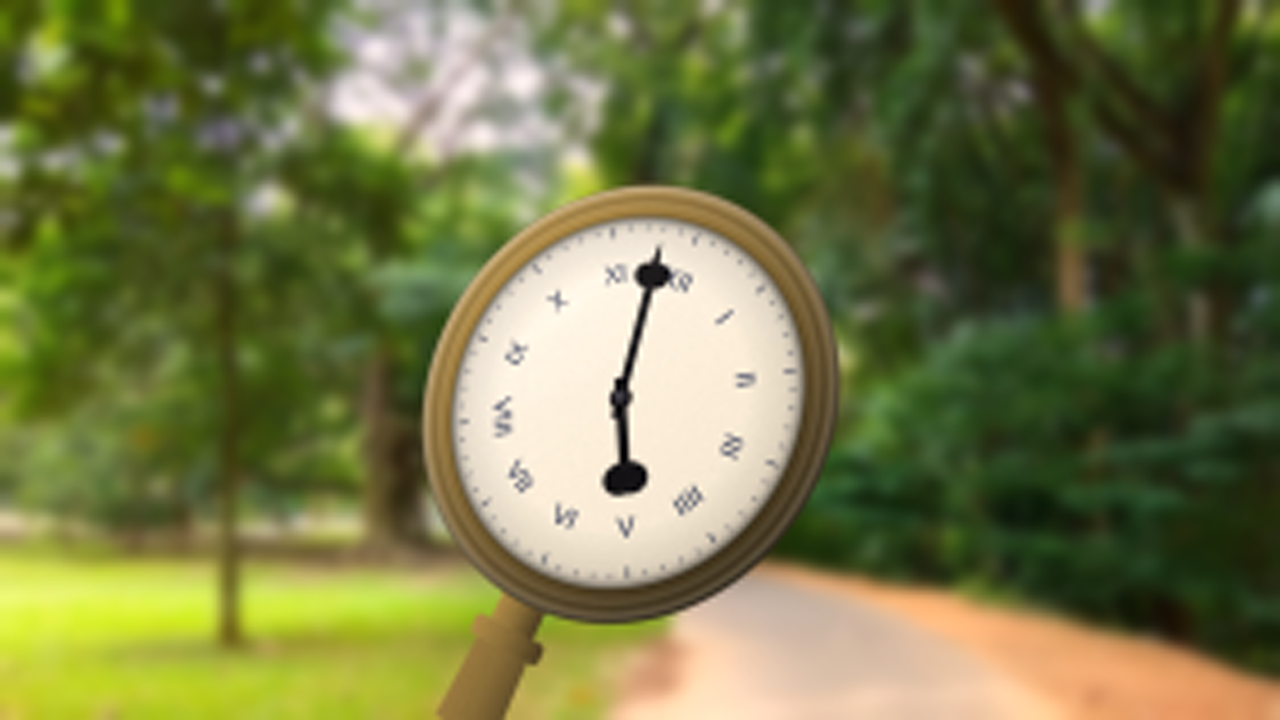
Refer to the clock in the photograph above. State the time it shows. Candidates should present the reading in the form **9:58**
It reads **4:58**
